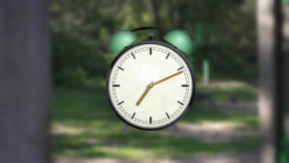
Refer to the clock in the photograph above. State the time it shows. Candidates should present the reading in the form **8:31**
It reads **7:11**
